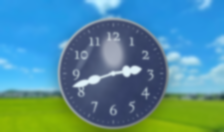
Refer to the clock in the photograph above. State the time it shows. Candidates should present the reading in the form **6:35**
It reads **2:42**
